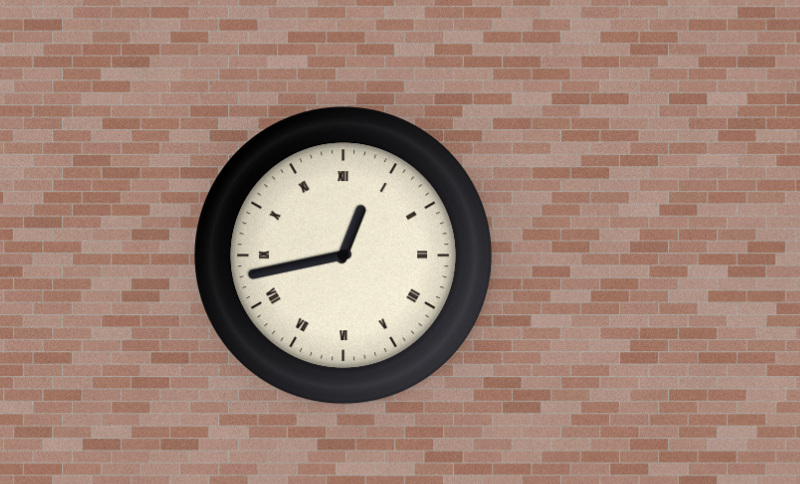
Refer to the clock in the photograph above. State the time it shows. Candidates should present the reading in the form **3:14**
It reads **12:43**
